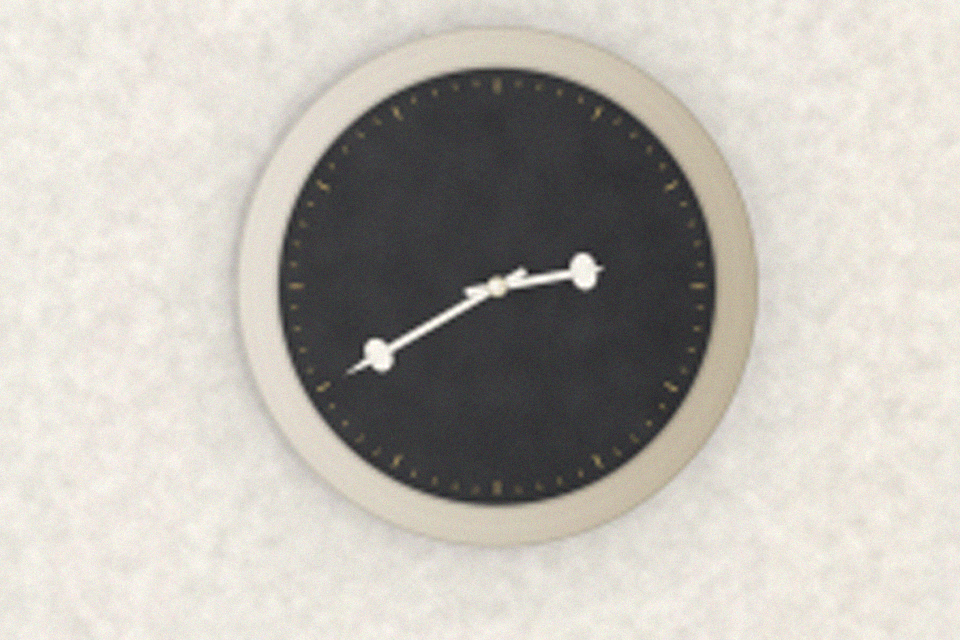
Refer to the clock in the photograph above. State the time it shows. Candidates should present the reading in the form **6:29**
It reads **2:40**
